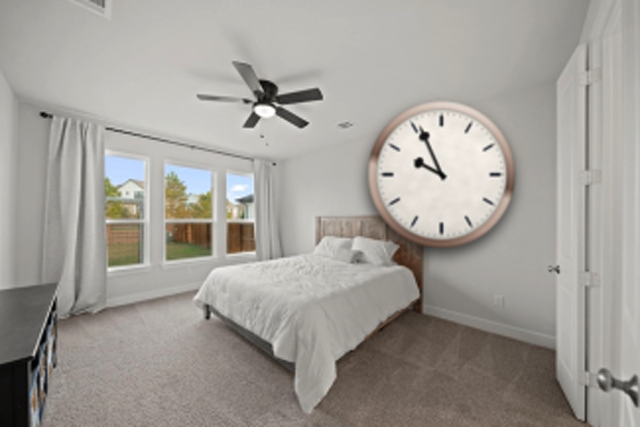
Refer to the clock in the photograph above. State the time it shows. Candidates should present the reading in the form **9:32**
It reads **9:56**
